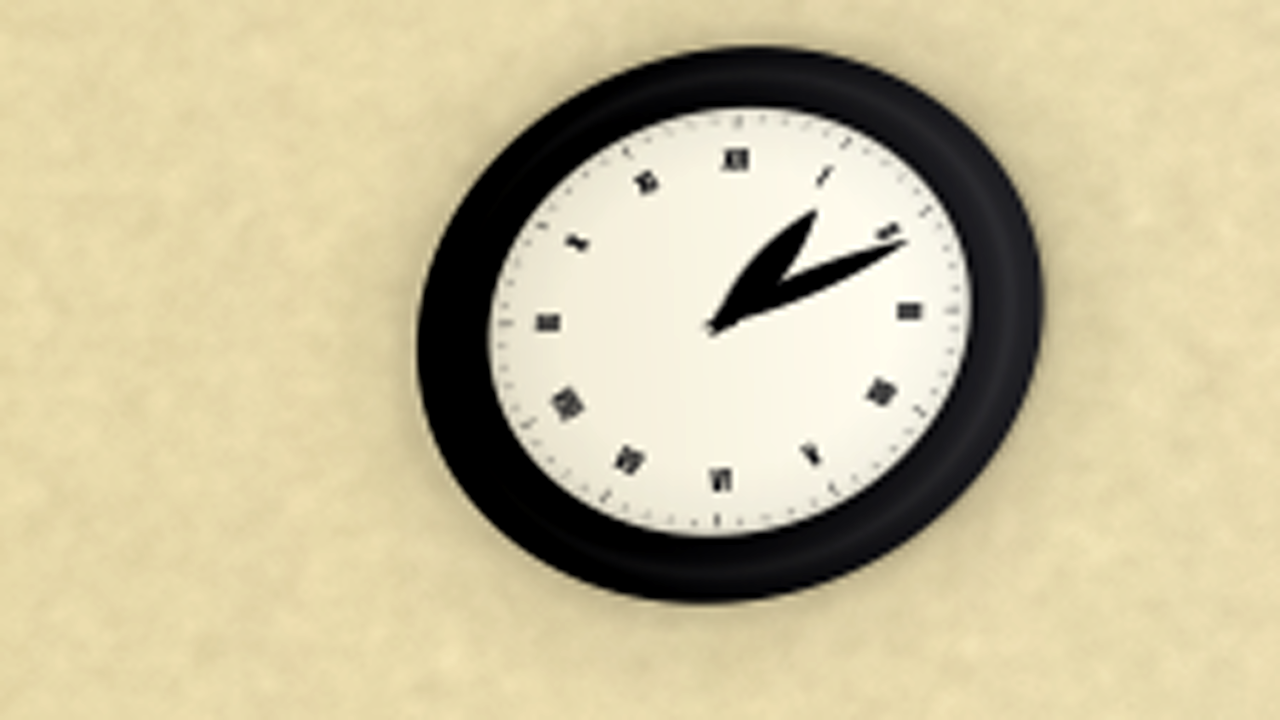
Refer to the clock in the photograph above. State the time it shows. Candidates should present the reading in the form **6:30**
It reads **1:11**
